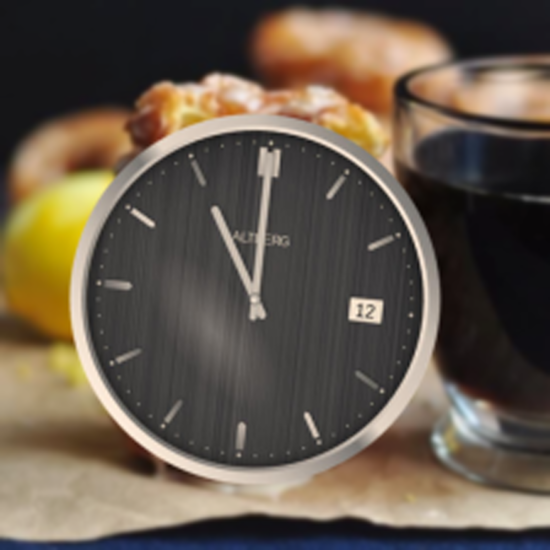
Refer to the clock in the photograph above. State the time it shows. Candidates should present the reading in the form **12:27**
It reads **11:00**
